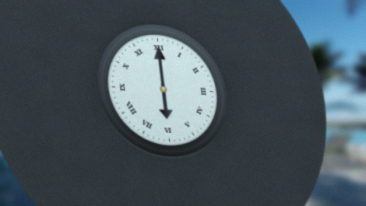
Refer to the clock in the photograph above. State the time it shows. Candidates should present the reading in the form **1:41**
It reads **6:00**
